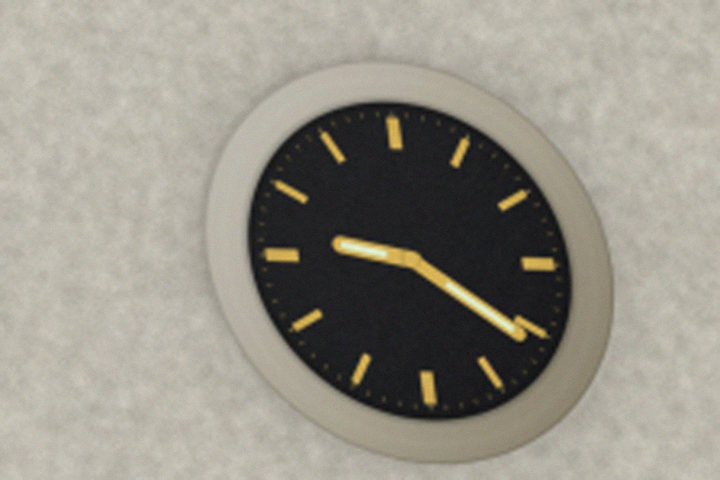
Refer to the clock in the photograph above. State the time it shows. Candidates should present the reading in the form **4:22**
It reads **9:21**
